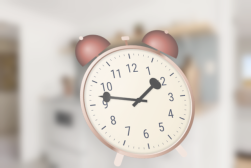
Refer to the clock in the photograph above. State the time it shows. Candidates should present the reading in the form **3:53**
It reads **1:47**
